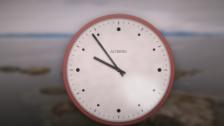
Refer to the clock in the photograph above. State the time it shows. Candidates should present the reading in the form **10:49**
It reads **9:54**
